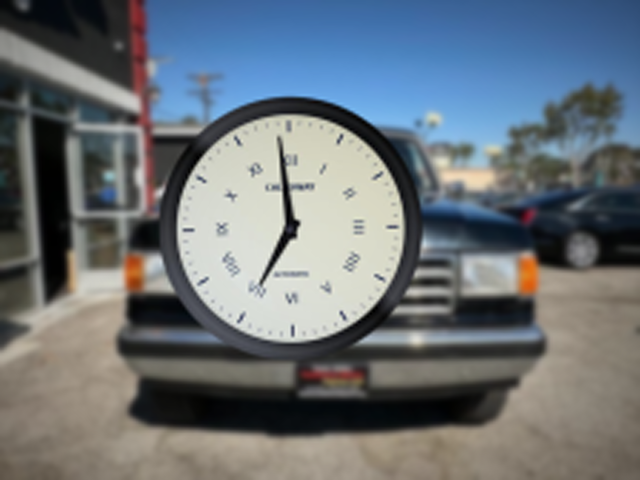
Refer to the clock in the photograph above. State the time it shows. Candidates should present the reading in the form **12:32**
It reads **6:59**
